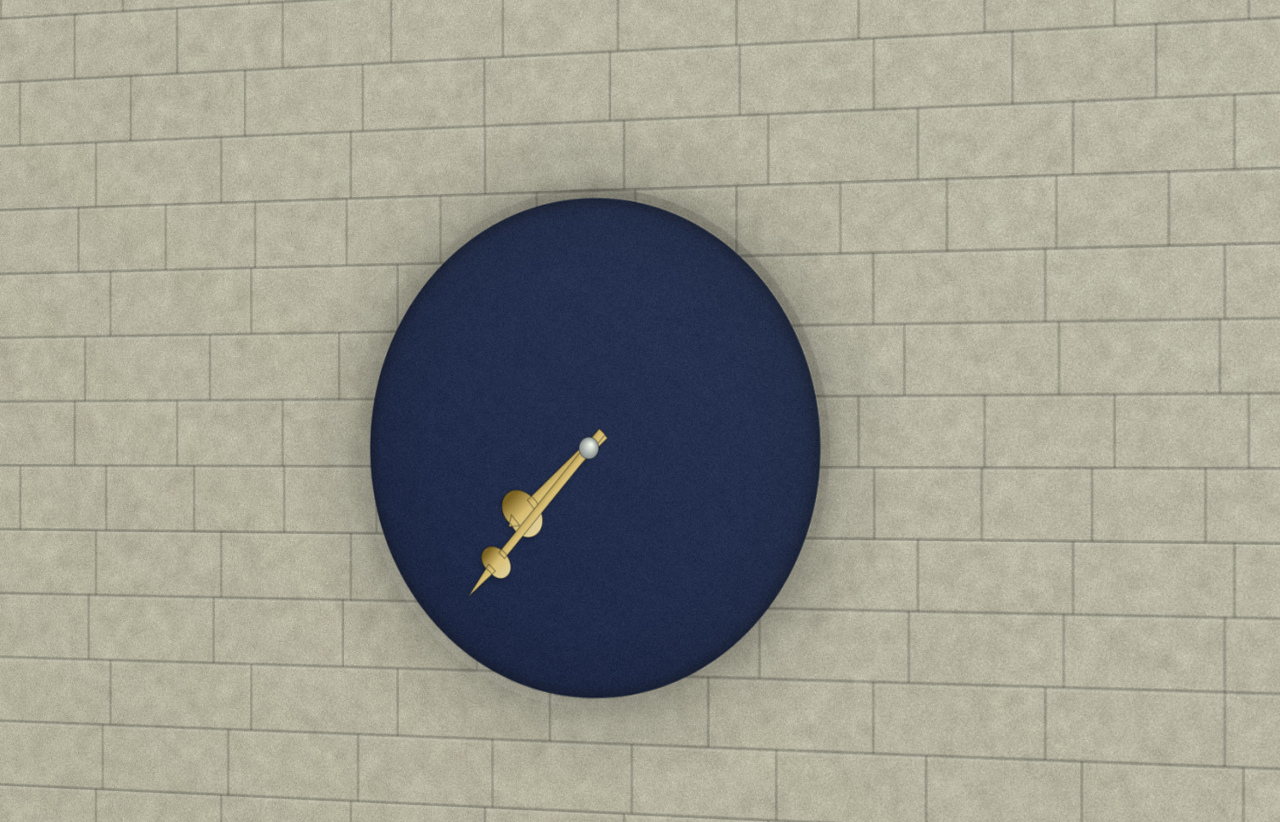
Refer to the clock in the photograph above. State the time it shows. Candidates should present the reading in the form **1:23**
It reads **7:37**
